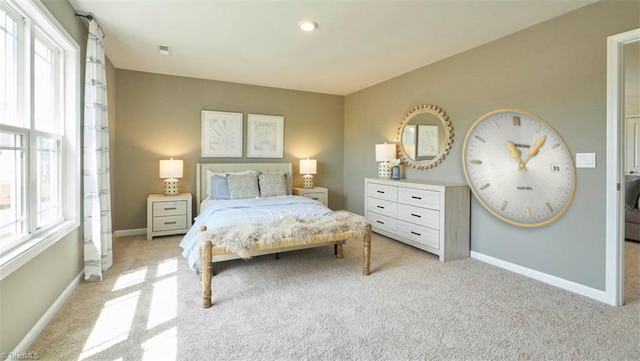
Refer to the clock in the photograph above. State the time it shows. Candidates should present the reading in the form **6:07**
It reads **11:07**
